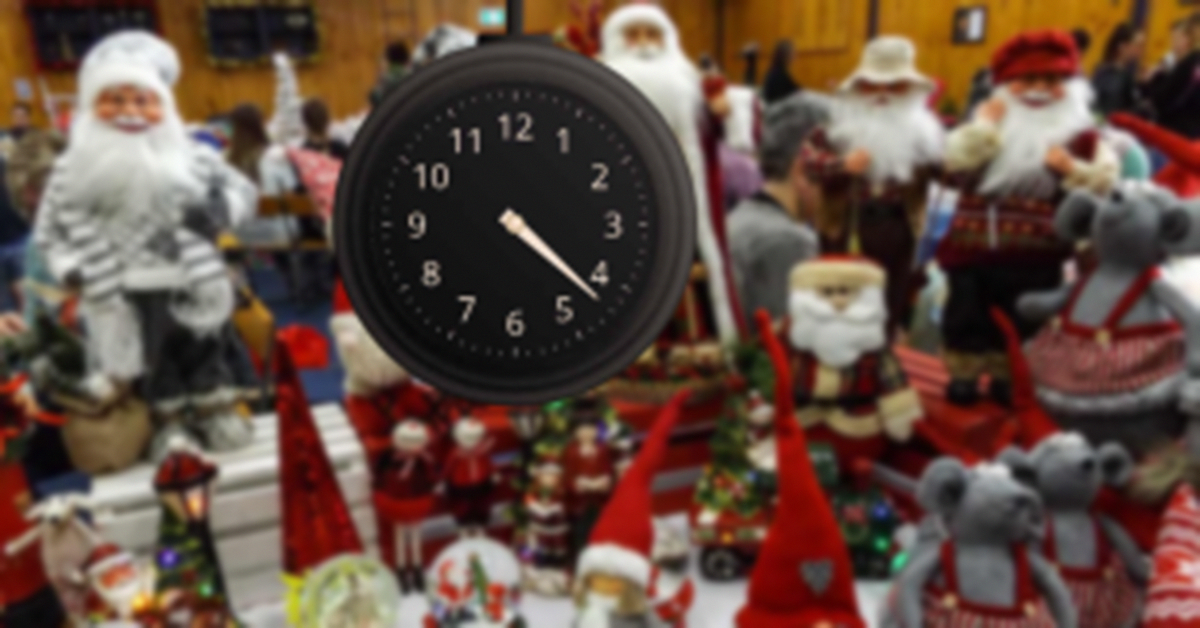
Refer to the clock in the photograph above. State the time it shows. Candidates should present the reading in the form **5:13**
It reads **4:22**
